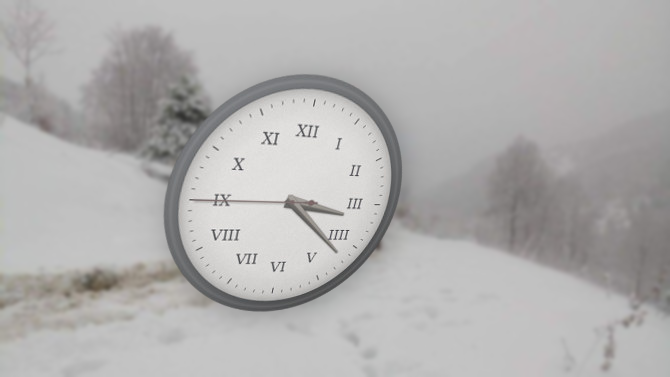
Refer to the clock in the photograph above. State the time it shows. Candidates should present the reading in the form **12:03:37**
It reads **3:21:45**
